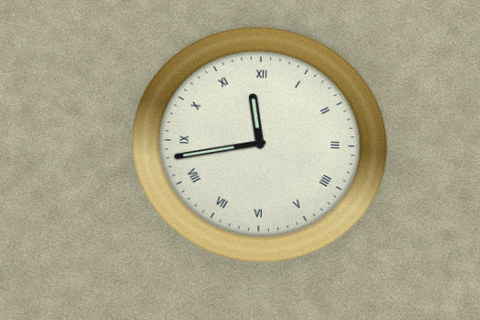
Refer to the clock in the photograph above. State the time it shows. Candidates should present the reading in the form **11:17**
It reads **11:43**
